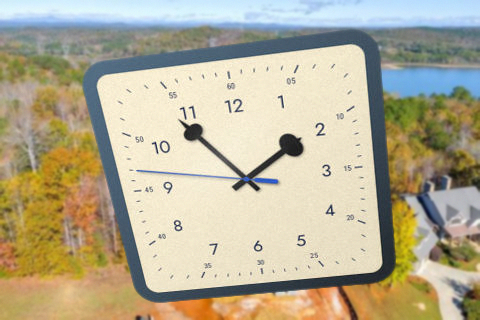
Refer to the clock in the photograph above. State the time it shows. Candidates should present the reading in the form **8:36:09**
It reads **1:53:47**
